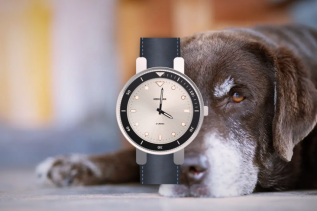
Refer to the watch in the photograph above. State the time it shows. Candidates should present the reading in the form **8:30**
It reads **4:01**
